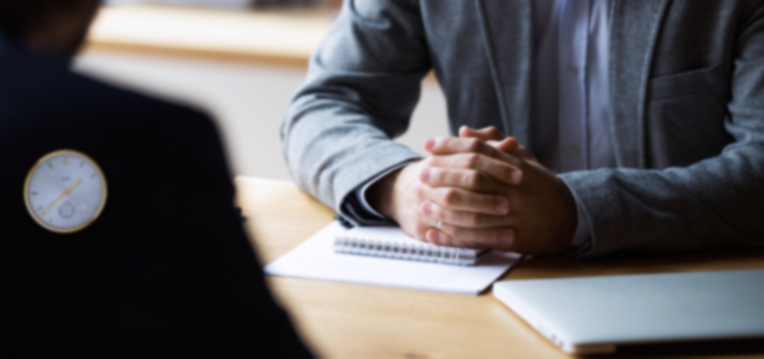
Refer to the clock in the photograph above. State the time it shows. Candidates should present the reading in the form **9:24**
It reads **1:38**
